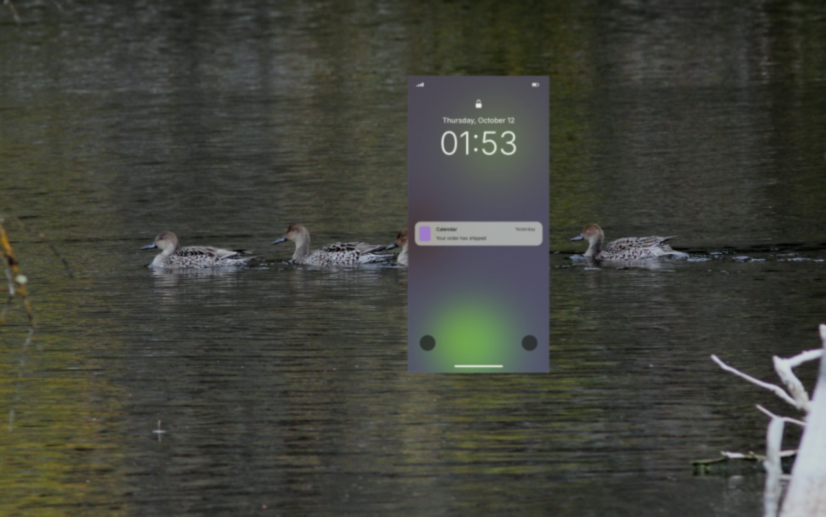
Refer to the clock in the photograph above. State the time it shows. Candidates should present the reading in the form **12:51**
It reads **1:53**
